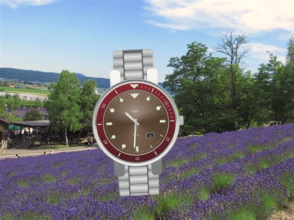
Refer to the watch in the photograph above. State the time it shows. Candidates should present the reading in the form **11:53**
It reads **10:31**
